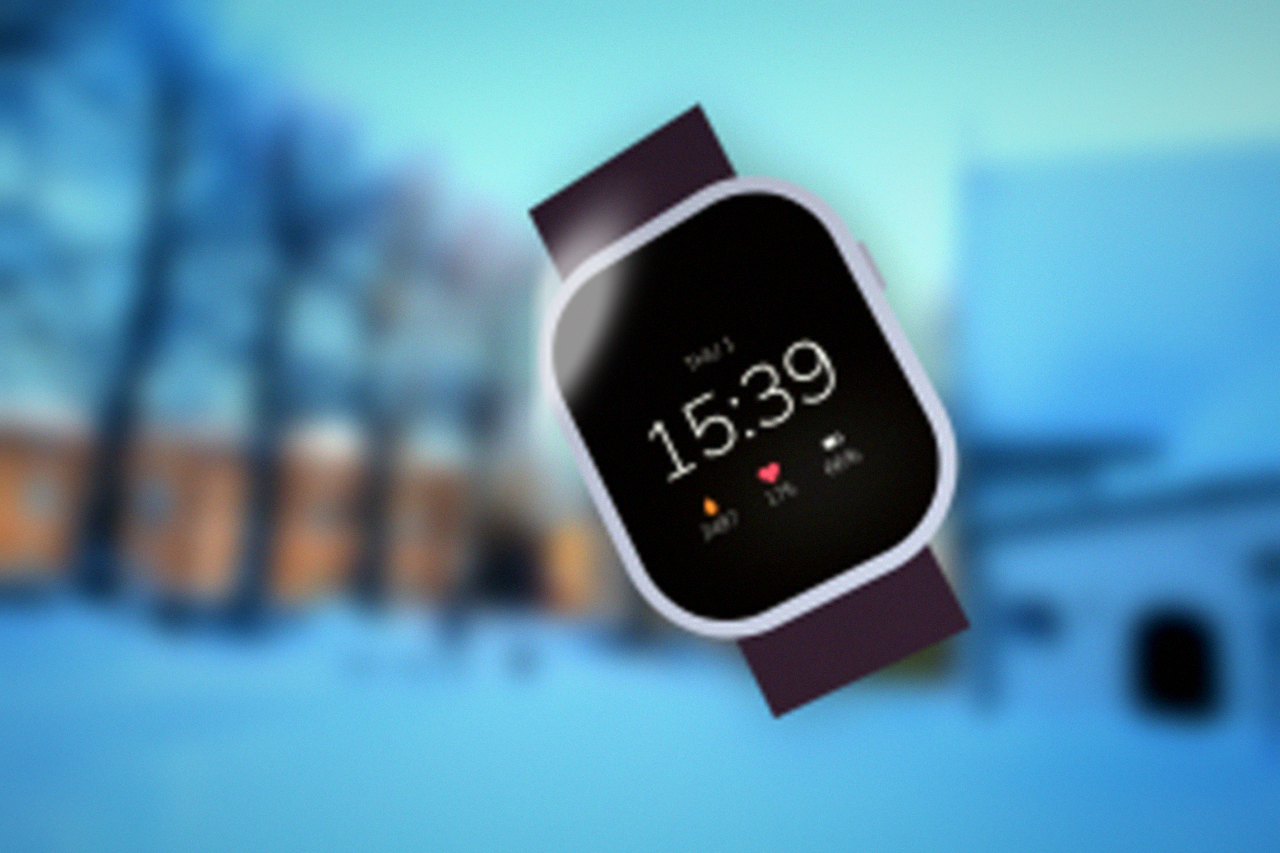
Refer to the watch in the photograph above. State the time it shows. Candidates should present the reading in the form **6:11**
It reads **15:39**
